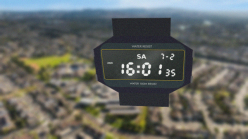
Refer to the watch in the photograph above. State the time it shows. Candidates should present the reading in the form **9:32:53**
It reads **16:01:35**
